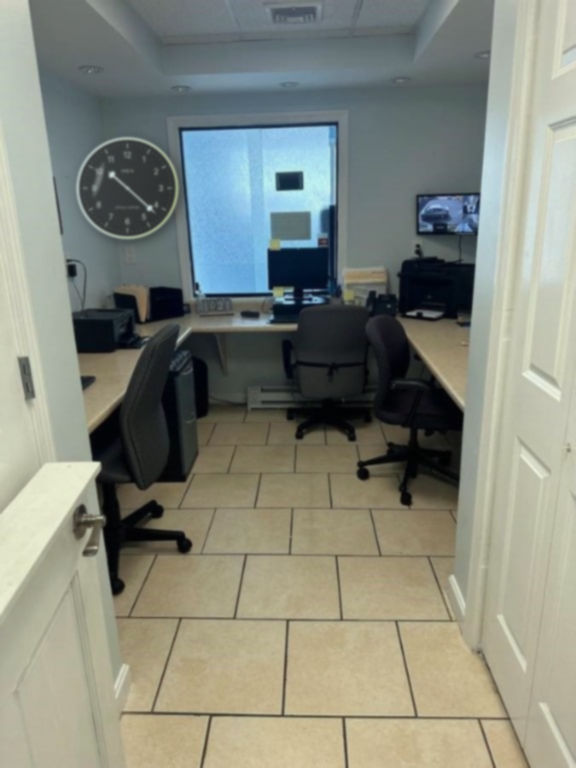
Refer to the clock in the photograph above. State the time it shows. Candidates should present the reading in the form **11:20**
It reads **10:22**
